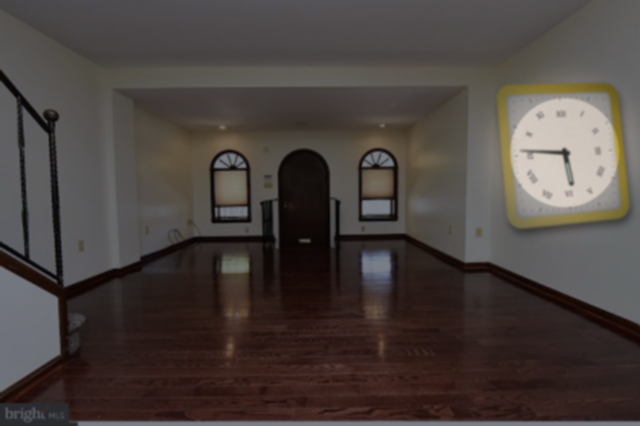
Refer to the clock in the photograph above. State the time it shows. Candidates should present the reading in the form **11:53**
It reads **5:46**
